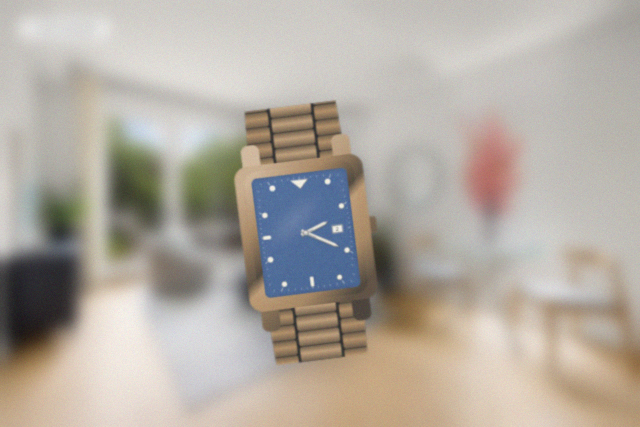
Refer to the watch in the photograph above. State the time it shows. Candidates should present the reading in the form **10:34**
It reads **2:20**
